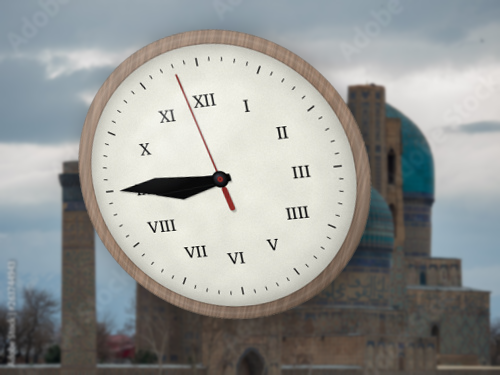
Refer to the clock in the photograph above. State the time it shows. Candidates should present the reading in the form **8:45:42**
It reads **8:44:58**
